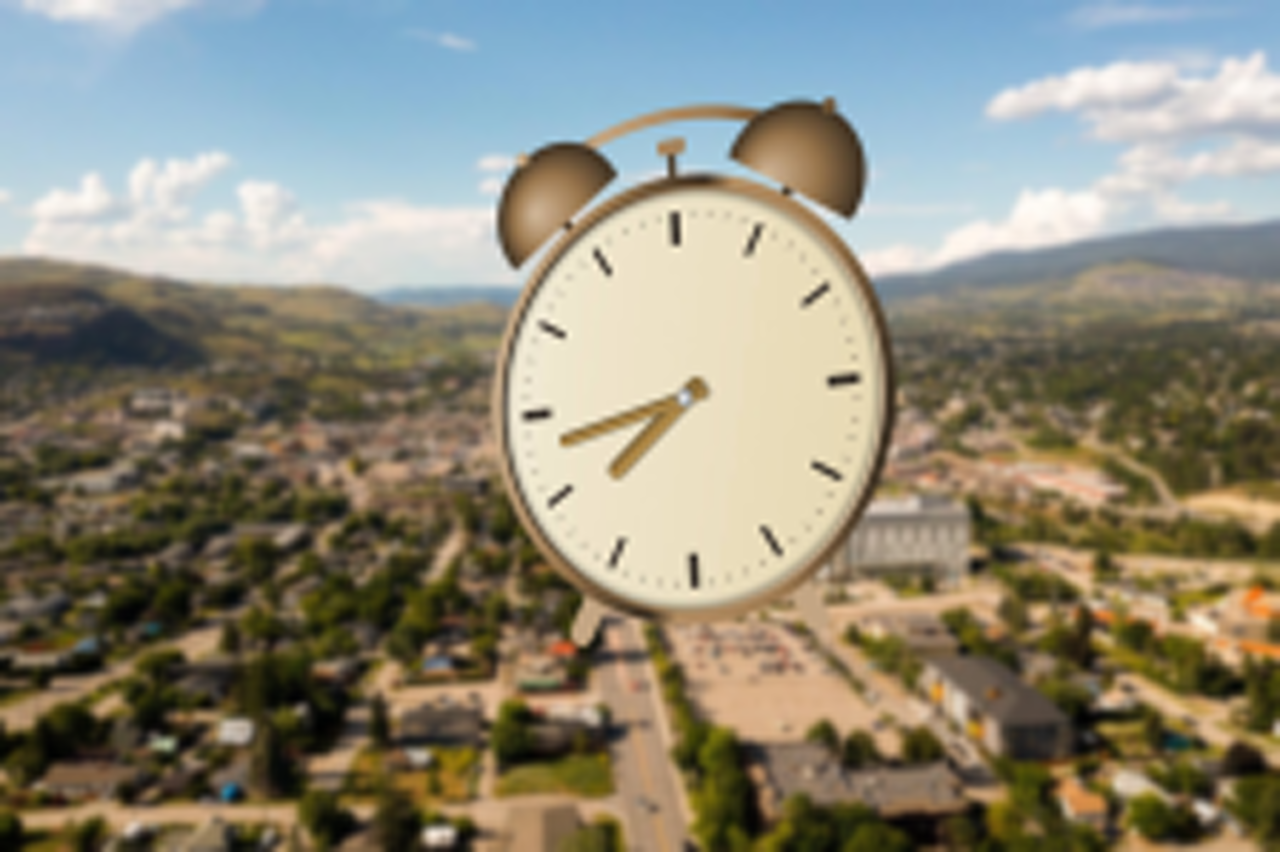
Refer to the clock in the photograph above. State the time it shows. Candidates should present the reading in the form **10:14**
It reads **7:43**
